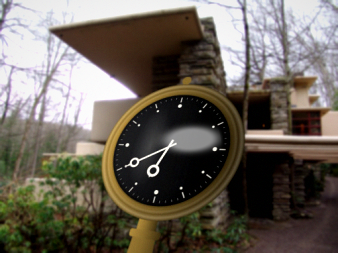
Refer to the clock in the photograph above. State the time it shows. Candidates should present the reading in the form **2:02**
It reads **6:40**
